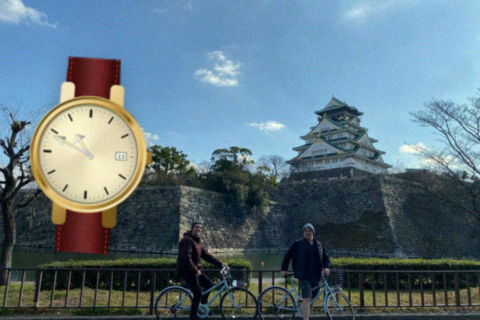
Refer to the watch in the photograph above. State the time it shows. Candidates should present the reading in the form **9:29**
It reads **10:49**
